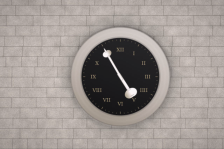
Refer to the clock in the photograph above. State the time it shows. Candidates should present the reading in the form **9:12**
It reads **4:55**
